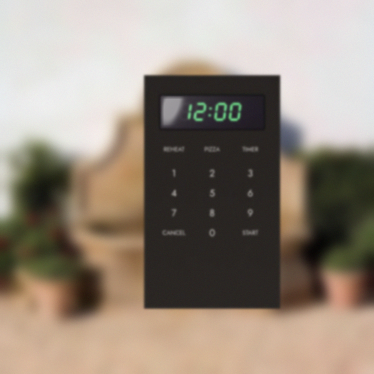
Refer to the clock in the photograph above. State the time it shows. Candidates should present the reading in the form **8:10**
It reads **12:00**
